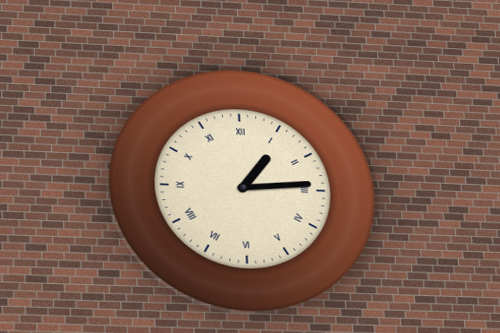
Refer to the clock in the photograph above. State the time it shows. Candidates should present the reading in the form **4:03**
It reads **1:14**
